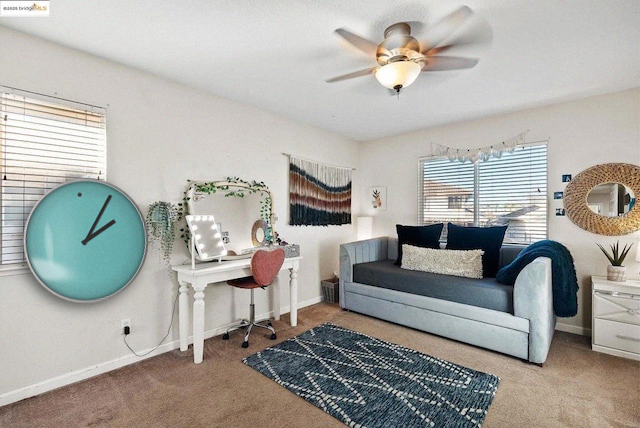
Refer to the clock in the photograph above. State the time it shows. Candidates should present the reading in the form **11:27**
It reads **2:06**
